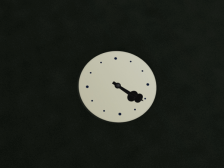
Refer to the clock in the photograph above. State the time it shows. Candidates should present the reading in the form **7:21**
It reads **4:21**
